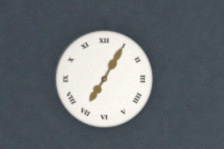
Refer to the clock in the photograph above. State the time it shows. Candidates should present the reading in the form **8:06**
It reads **7:05**
